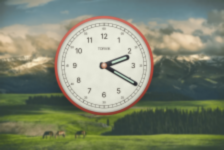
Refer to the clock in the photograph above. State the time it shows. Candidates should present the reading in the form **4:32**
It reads **2:20**
